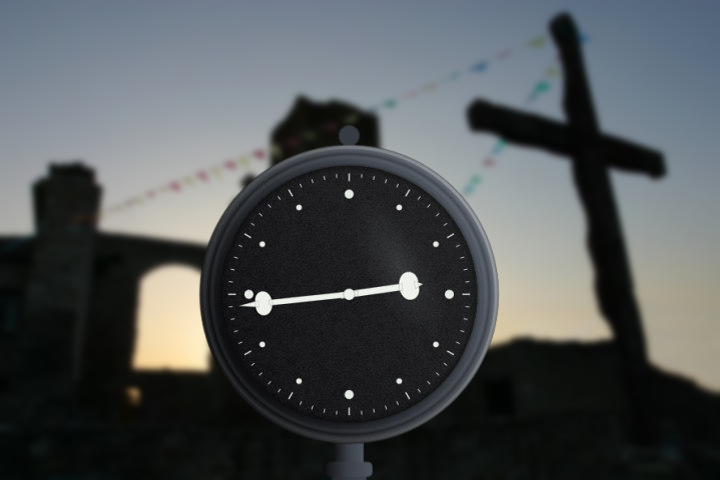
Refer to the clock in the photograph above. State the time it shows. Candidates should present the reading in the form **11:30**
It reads **2:44**
